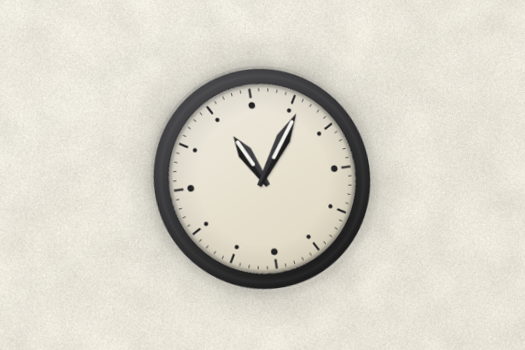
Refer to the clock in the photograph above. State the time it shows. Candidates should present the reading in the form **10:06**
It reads **11:06**
